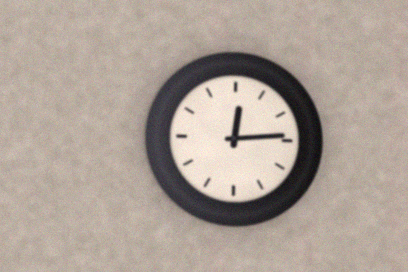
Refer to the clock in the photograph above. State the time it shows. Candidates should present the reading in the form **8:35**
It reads **12:14**
